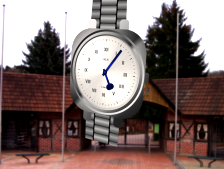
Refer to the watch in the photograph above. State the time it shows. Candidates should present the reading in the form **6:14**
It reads **5:06**
